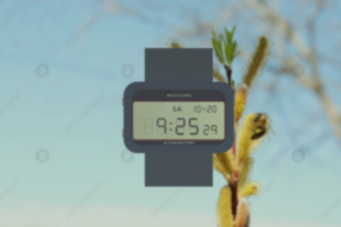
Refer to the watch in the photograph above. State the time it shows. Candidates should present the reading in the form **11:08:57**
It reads **9:25:29**
